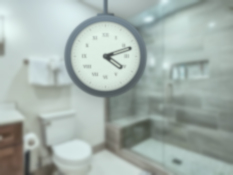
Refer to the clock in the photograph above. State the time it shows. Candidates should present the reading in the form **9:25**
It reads **4:12**
